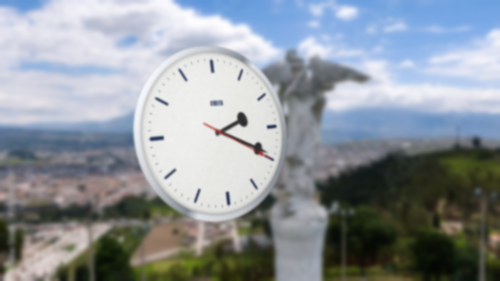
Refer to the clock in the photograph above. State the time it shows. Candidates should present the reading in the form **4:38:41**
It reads **2:19:20**
